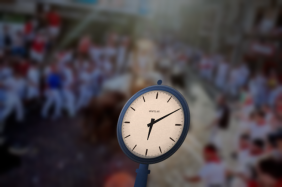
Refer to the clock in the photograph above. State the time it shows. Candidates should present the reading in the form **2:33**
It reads **6:10**
